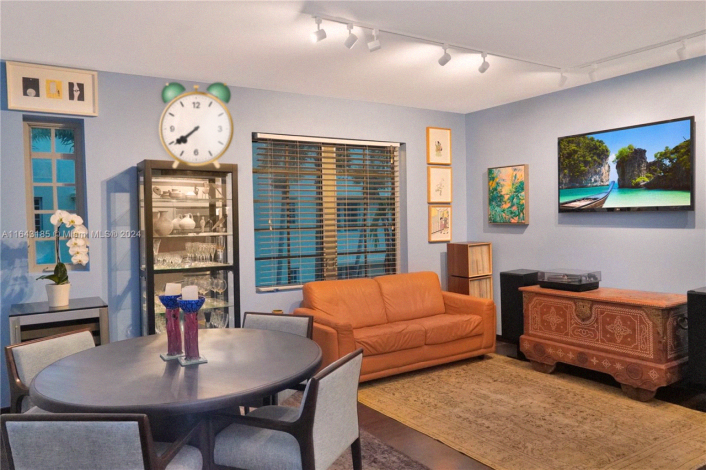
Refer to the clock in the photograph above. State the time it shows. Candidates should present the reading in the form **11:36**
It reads **7:39**
